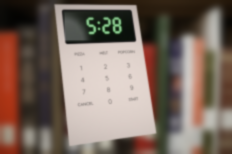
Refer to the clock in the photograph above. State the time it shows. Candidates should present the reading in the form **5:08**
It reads **5:28**
